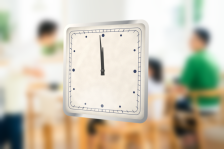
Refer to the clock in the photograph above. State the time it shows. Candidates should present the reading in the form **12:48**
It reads **11:59**
